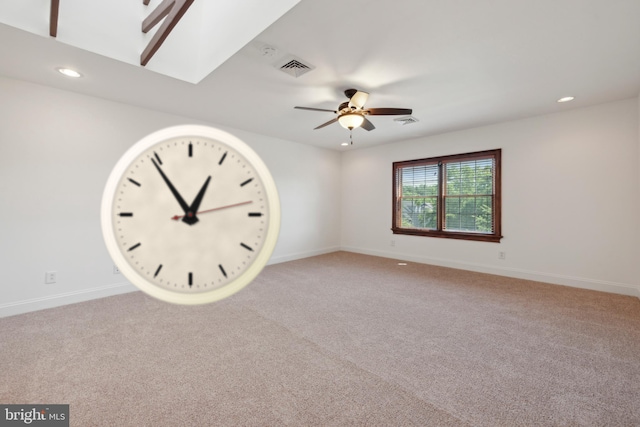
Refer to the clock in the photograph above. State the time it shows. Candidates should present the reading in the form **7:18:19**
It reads **12:54:13**
